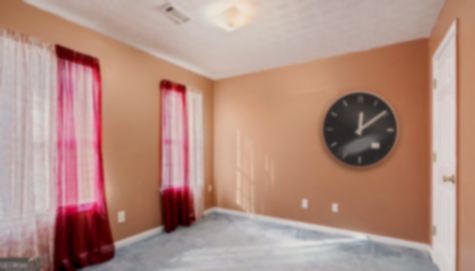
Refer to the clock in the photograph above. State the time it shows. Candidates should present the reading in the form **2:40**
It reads **12:09**
